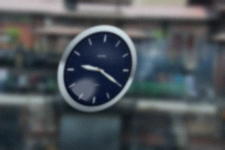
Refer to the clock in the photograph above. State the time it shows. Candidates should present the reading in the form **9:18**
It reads **9:20**
